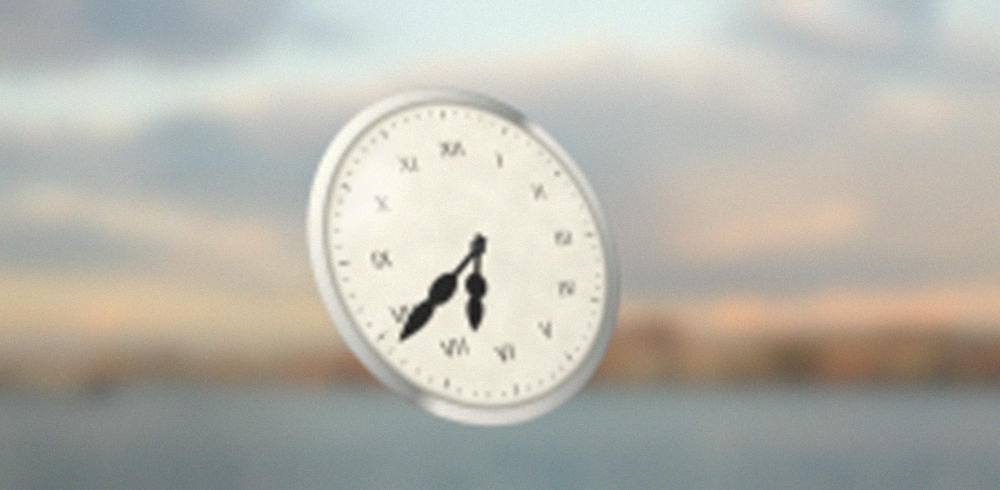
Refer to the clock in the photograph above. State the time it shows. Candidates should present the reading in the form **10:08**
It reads **6:39**
